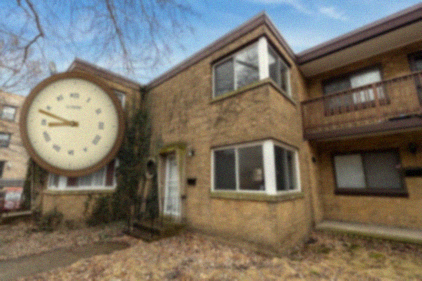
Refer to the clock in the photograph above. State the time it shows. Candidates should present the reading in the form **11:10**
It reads **8:48**
